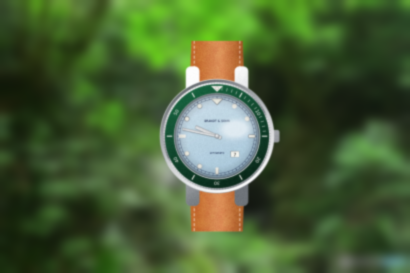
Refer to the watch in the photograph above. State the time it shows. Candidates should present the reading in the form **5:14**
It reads **9:47**
